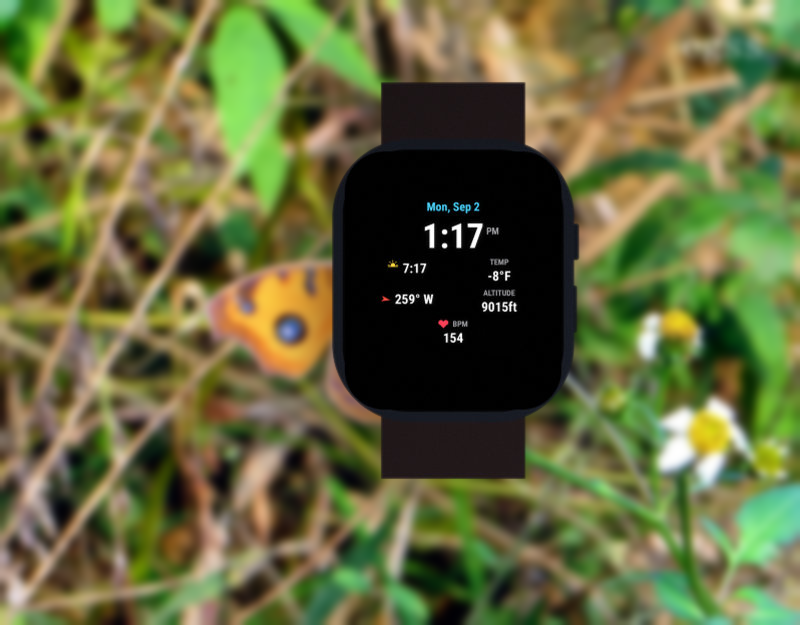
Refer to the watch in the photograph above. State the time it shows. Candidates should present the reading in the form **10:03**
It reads **1:17**
